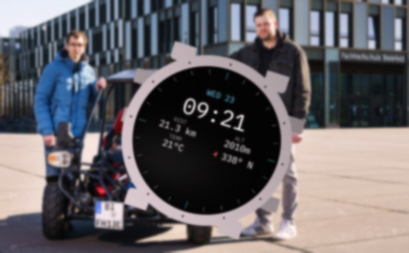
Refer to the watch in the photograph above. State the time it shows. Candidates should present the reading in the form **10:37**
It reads **9:21**
